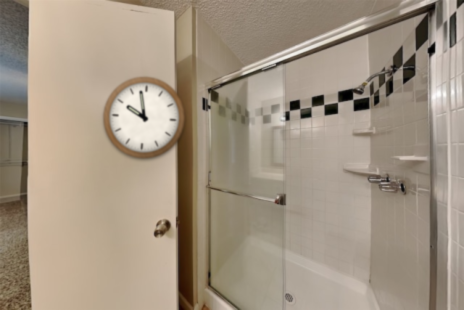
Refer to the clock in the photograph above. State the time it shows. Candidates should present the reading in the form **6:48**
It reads **9:58**
